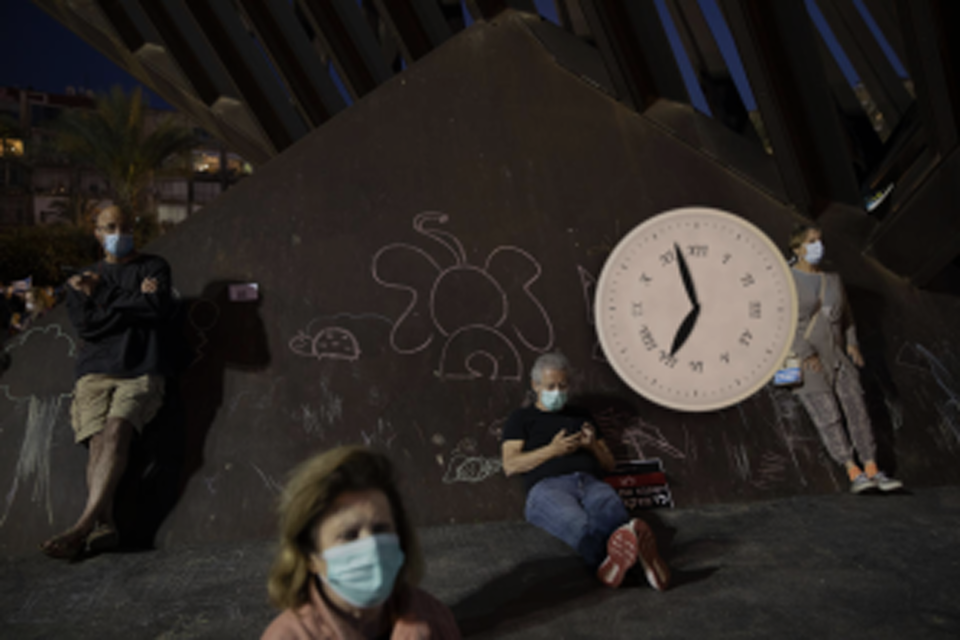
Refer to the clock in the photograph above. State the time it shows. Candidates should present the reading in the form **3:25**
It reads **6:57**
